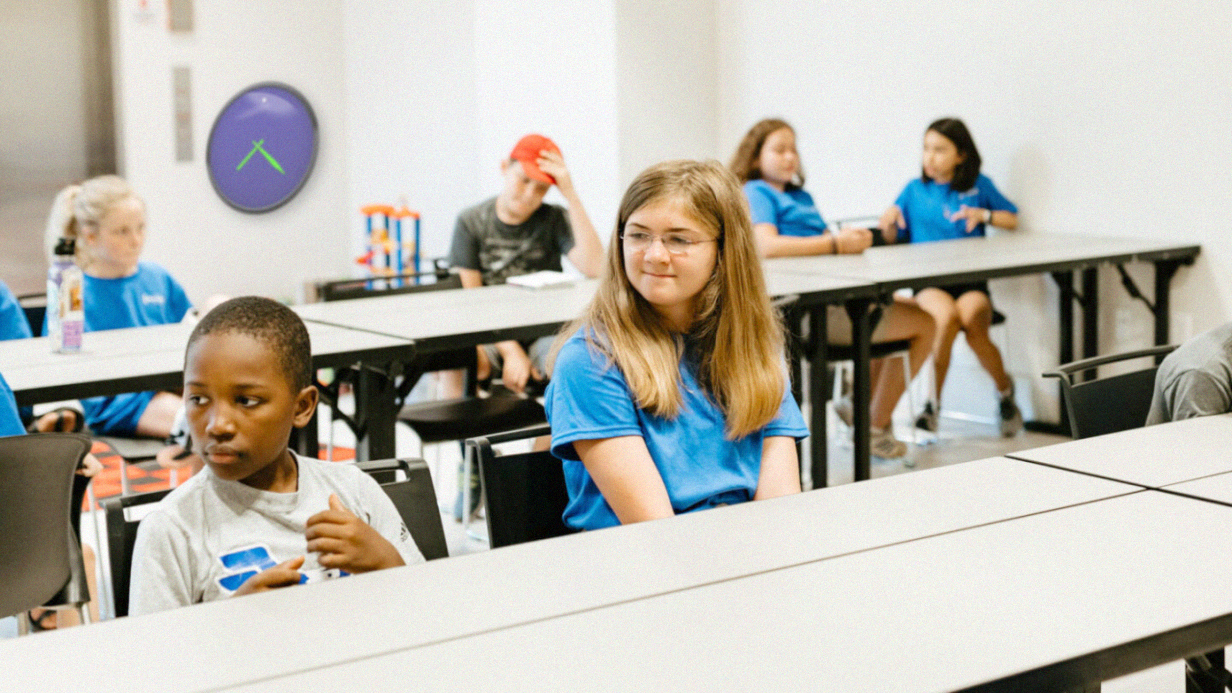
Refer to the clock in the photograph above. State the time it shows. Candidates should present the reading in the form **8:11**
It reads **7:21**
